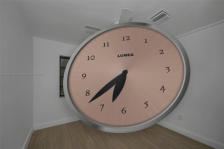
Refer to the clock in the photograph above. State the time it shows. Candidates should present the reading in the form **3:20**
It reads **6:38**
